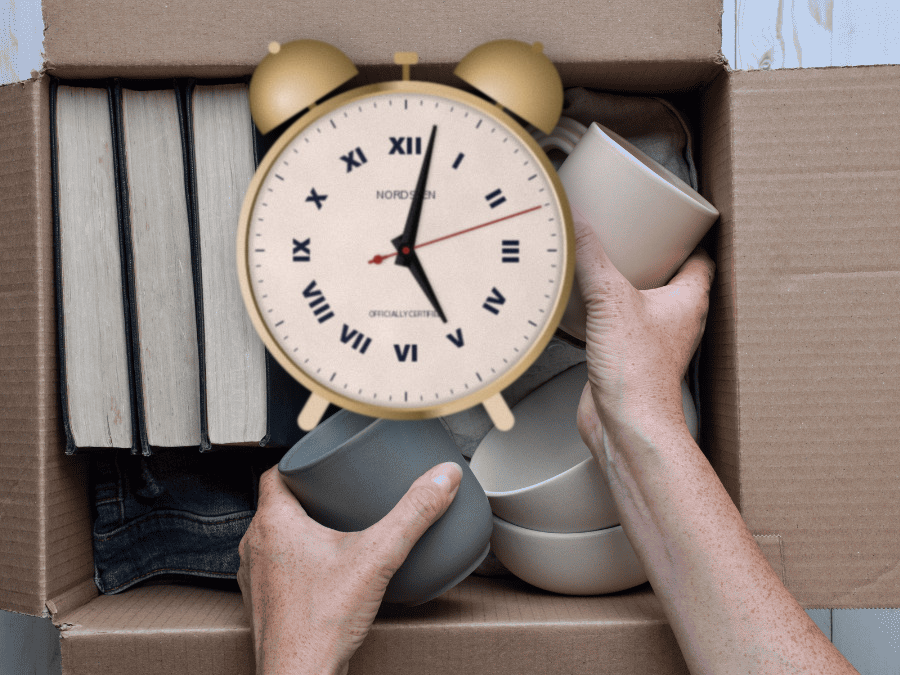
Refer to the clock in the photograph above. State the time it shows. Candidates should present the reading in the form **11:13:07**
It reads **5:02:12**
